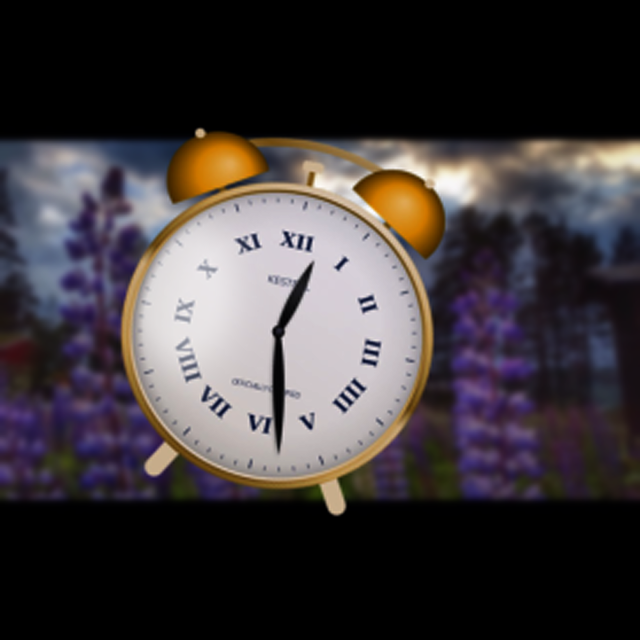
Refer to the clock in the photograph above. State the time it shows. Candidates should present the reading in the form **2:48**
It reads **12:28**
